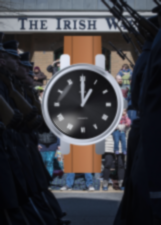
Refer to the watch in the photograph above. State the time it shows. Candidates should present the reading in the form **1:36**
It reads **1:00**
